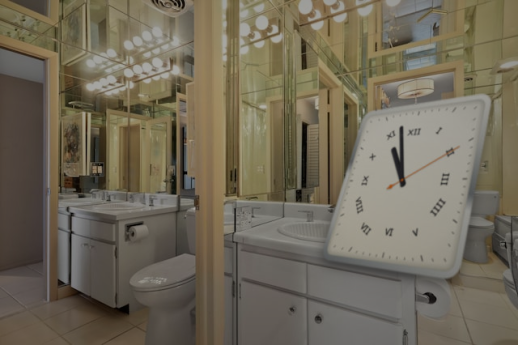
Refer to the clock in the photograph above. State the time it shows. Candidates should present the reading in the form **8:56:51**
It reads **10:57:10**
